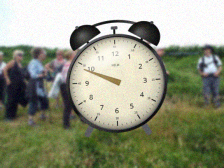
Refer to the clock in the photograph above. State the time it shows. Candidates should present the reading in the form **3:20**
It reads **9:49**
